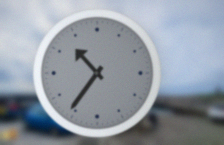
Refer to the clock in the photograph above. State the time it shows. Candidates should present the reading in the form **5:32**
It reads **10:36**
